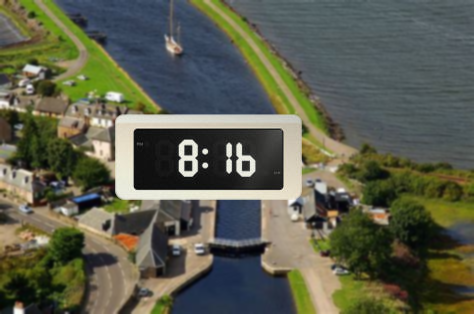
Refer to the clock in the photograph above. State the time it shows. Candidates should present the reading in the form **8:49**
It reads **8:16**
